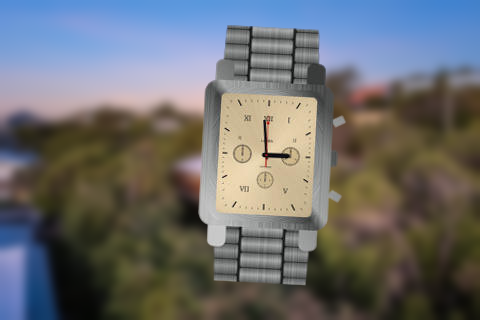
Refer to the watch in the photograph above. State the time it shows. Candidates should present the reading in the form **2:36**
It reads **2:59**
